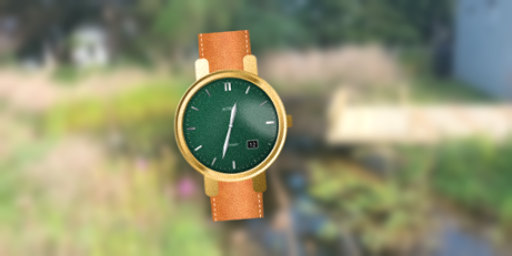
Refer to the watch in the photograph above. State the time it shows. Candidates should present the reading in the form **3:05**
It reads **12:33**
